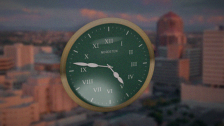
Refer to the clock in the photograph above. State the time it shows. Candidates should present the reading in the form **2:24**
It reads **4:47**
